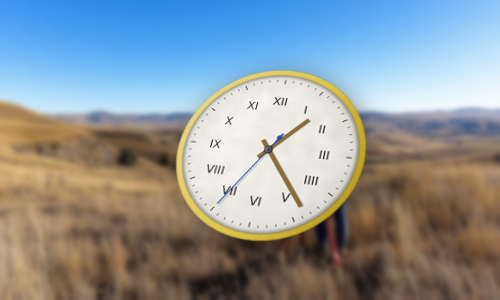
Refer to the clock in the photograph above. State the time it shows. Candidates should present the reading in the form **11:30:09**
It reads **1:23:35**
